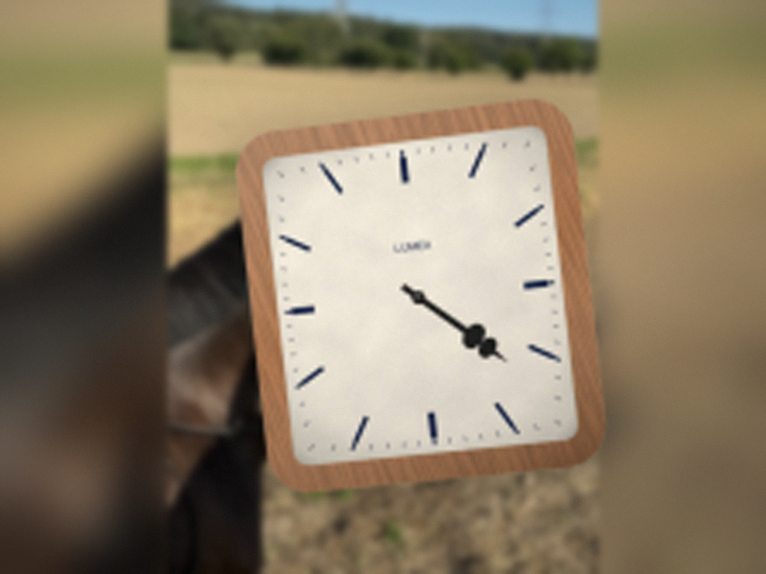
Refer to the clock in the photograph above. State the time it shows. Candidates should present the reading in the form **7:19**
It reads **4:22**
